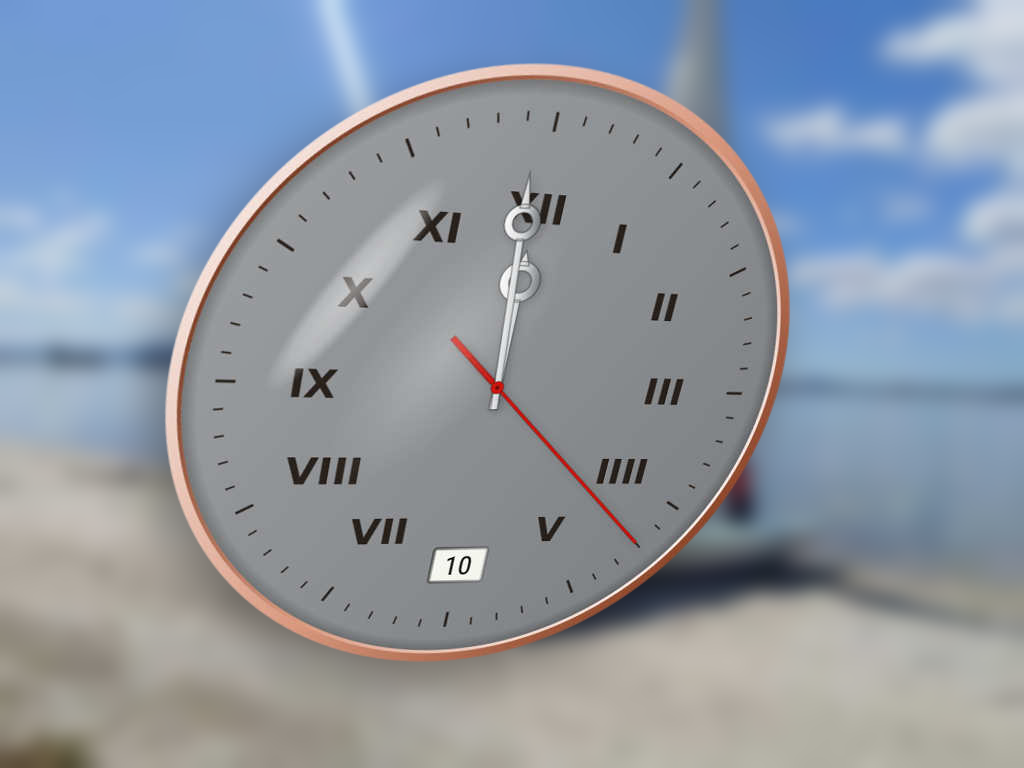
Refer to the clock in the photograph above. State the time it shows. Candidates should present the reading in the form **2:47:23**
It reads **11:59:22**
